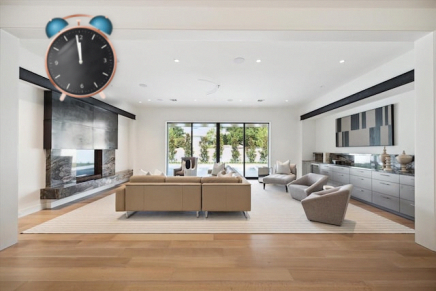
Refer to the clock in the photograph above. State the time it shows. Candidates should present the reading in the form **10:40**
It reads **11:59**
